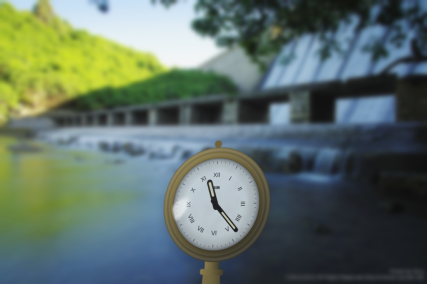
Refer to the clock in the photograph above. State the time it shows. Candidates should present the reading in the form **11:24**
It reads **11:23**
